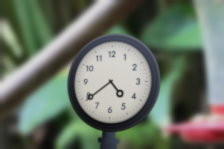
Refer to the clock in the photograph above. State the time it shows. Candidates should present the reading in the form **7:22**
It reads **4:39**
